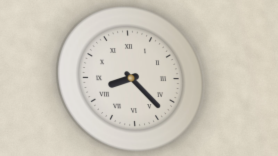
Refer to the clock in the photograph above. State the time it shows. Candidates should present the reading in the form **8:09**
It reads **8:23**
